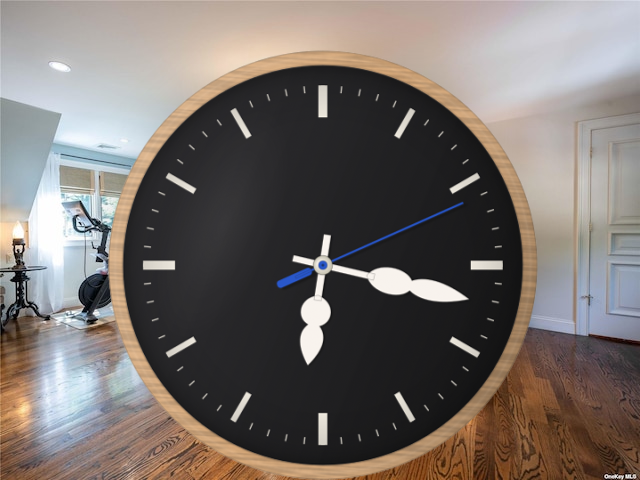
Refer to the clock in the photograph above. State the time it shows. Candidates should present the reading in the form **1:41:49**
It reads **6:17:11**
